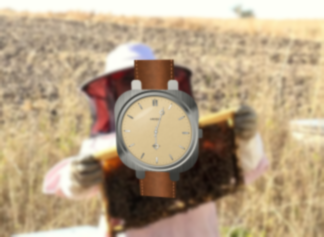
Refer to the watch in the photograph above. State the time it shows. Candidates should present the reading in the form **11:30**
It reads **6:03**
